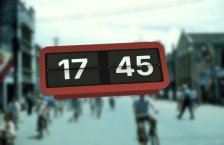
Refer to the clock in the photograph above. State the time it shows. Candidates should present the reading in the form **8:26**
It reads **17:45**
